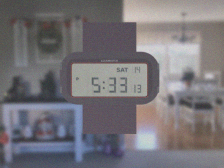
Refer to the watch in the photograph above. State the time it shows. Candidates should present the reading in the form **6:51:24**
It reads **5:33:13**
